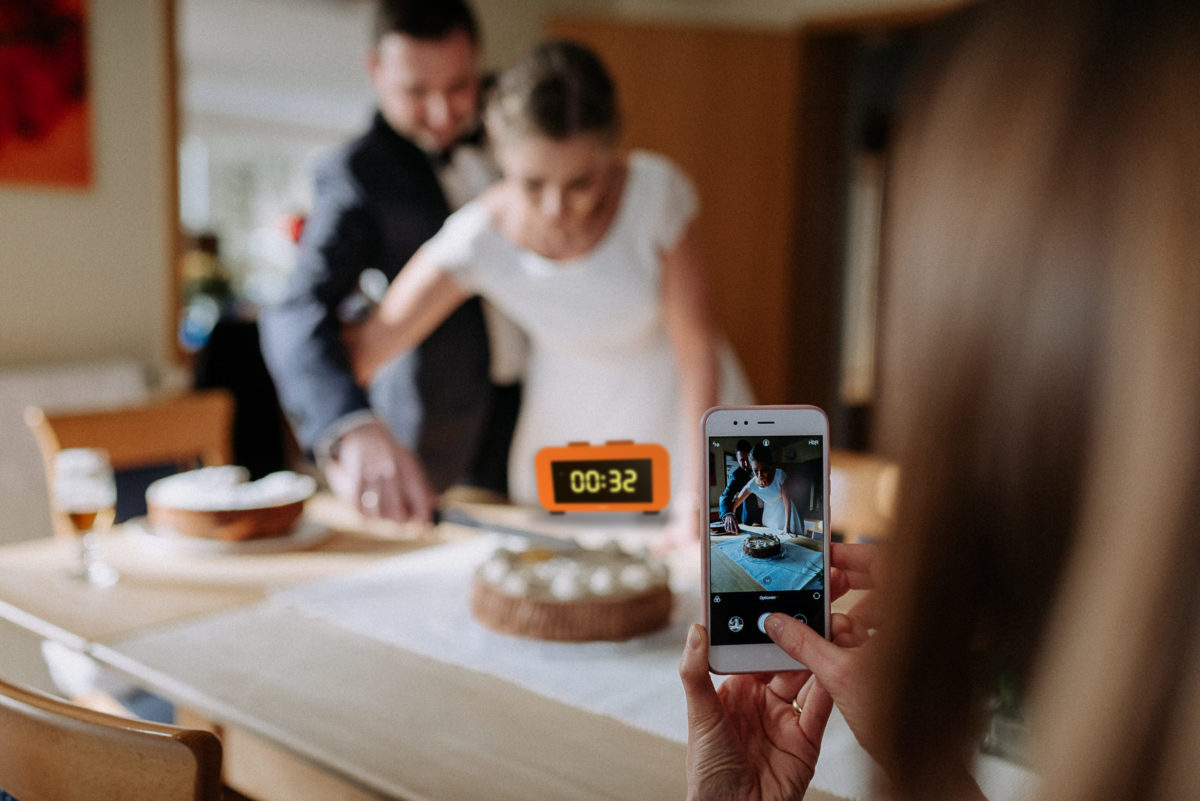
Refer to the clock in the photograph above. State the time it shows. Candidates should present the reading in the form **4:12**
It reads **0:32**
